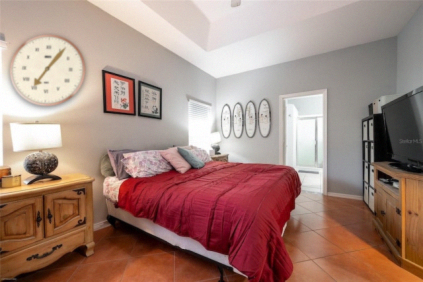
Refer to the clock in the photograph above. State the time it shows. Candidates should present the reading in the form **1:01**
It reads **7:06**
